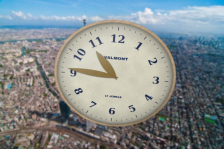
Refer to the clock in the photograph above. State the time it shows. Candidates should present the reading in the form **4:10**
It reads **10:46**
